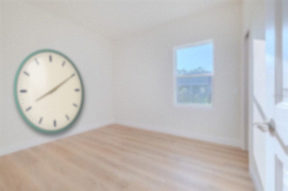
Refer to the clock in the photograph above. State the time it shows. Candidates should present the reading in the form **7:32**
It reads **8:10**
